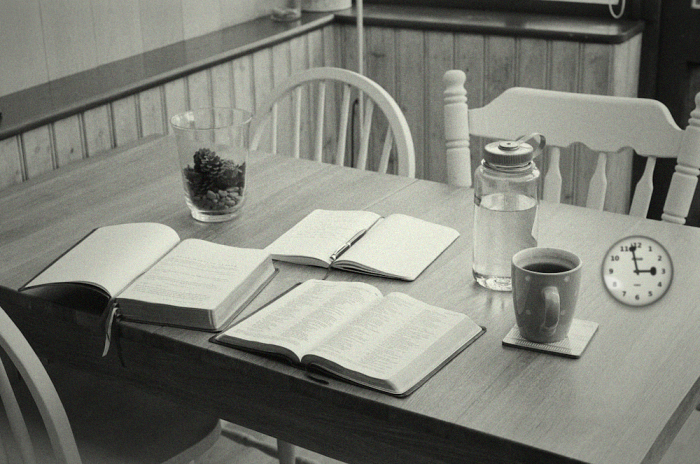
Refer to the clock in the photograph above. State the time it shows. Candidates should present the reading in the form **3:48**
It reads **2:58**
